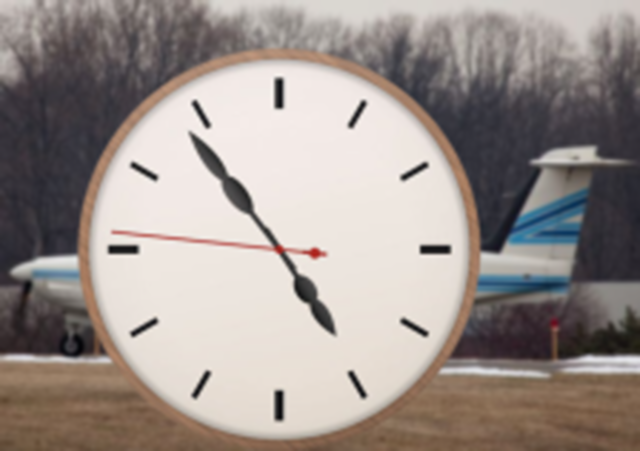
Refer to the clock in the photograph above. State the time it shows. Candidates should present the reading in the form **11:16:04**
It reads **4:53:46**
